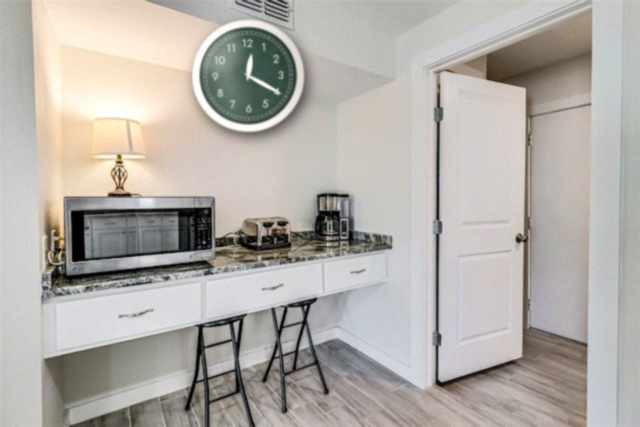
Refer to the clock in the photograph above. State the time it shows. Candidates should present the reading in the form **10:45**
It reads **12:20**
